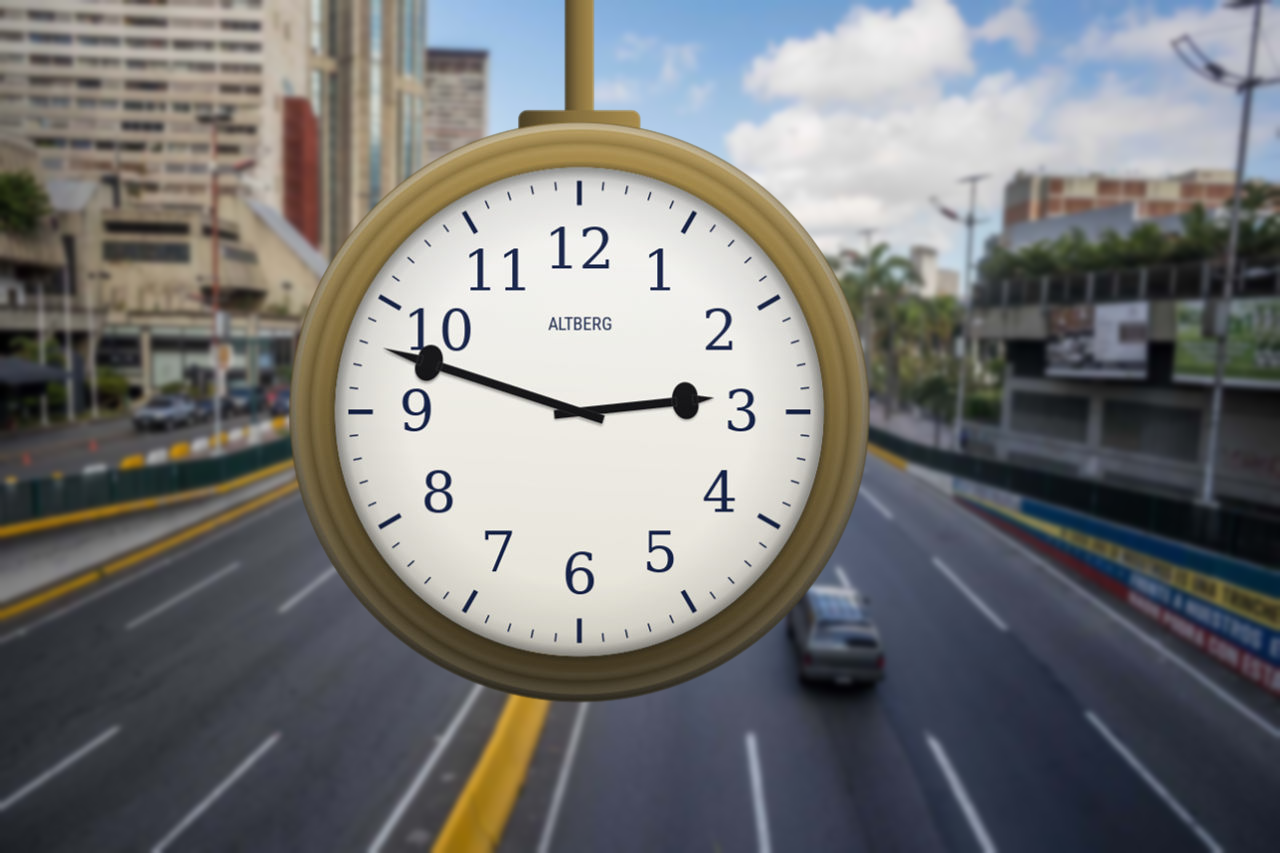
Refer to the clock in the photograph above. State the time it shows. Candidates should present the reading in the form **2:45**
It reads **2:48**
